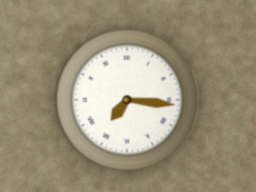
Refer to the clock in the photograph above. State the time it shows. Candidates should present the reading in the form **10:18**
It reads **7:16**
